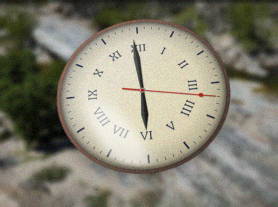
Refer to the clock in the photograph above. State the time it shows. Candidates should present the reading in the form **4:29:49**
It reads **5:59:17**
